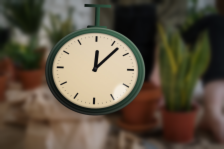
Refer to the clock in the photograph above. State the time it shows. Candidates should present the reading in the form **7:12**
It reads **12:07**
